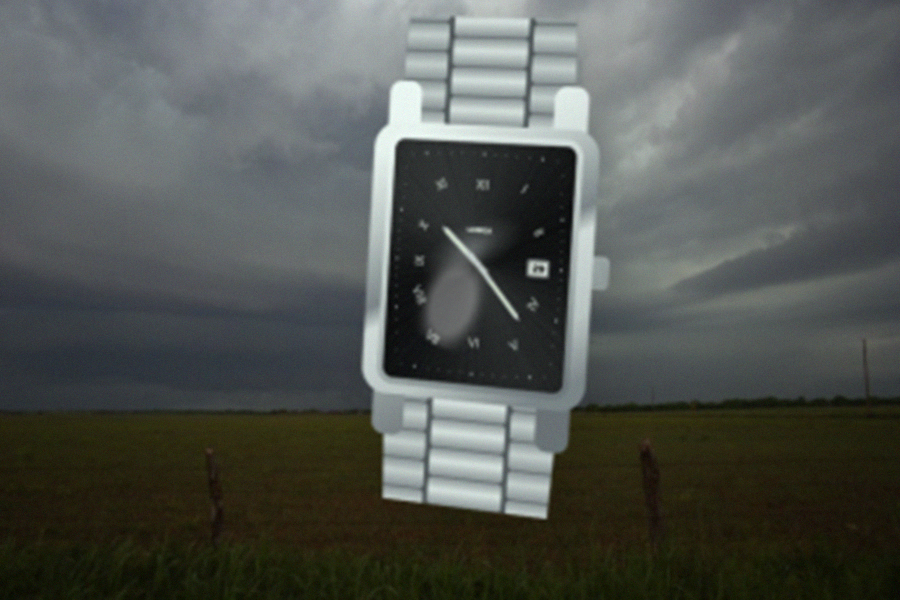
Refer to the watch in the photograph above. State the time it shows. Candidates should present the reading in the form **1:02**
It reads **10:23**
